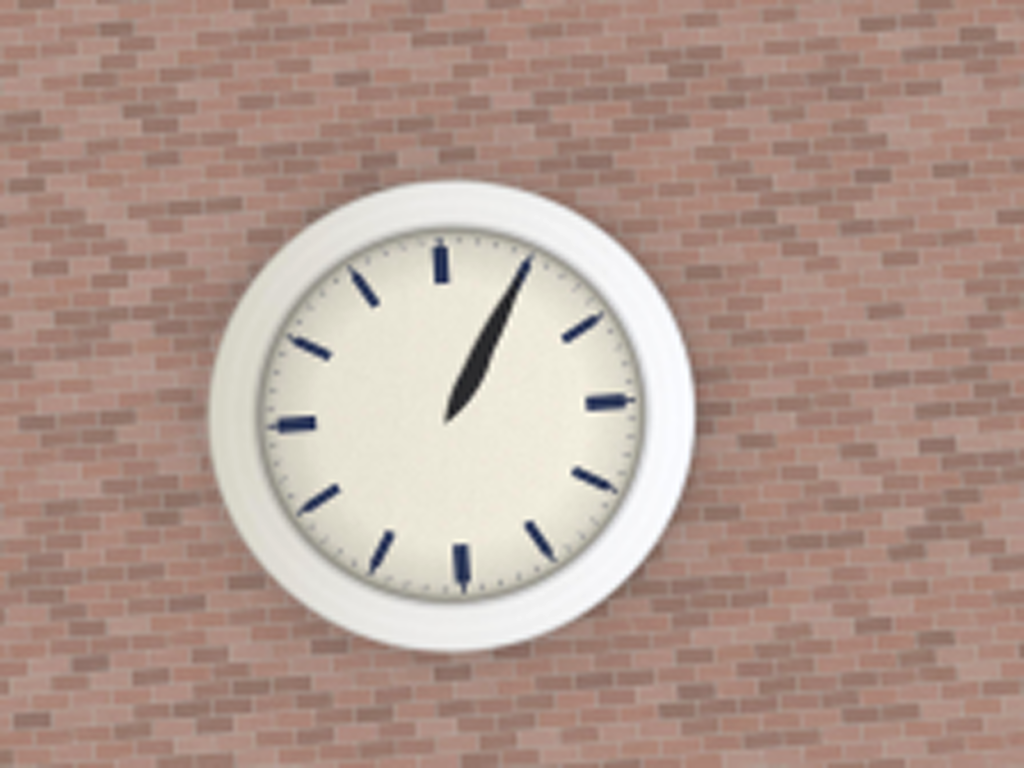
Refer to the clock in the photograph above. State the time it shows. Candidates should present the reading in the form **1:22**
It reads **1:05**
